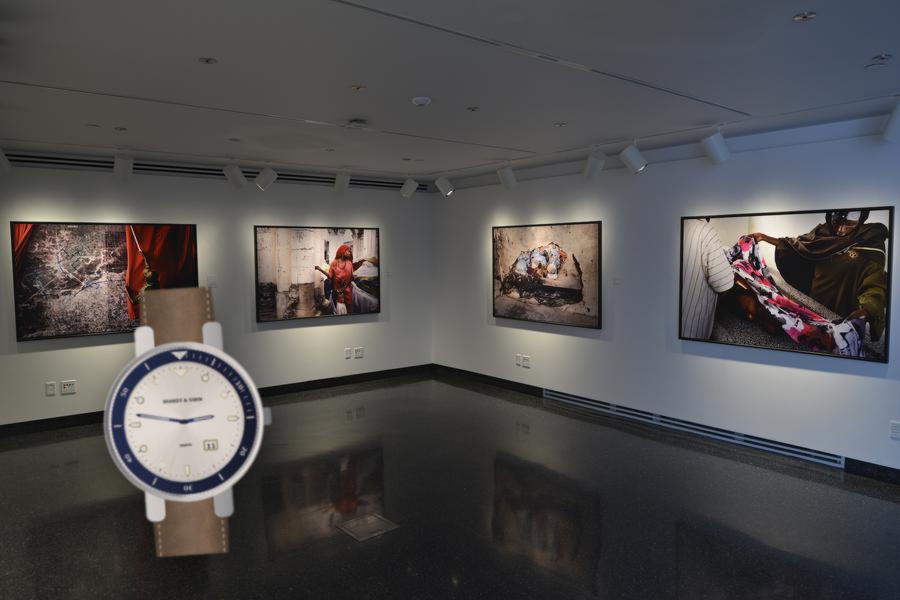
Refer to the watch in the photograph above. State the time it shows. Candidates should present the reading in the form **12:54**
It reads **2:47**
